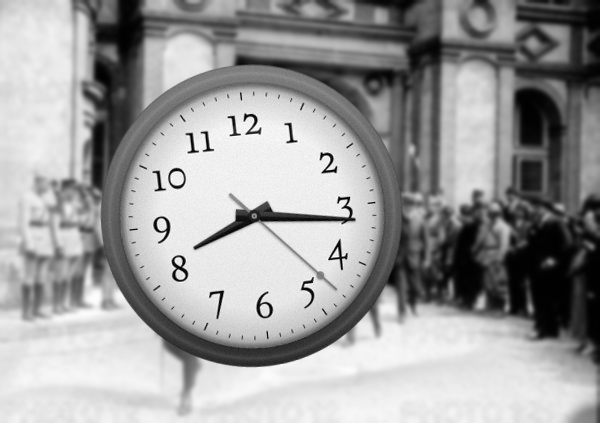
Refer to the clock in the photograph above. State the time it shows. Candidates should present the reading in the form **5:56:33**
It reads **8:16:23**
